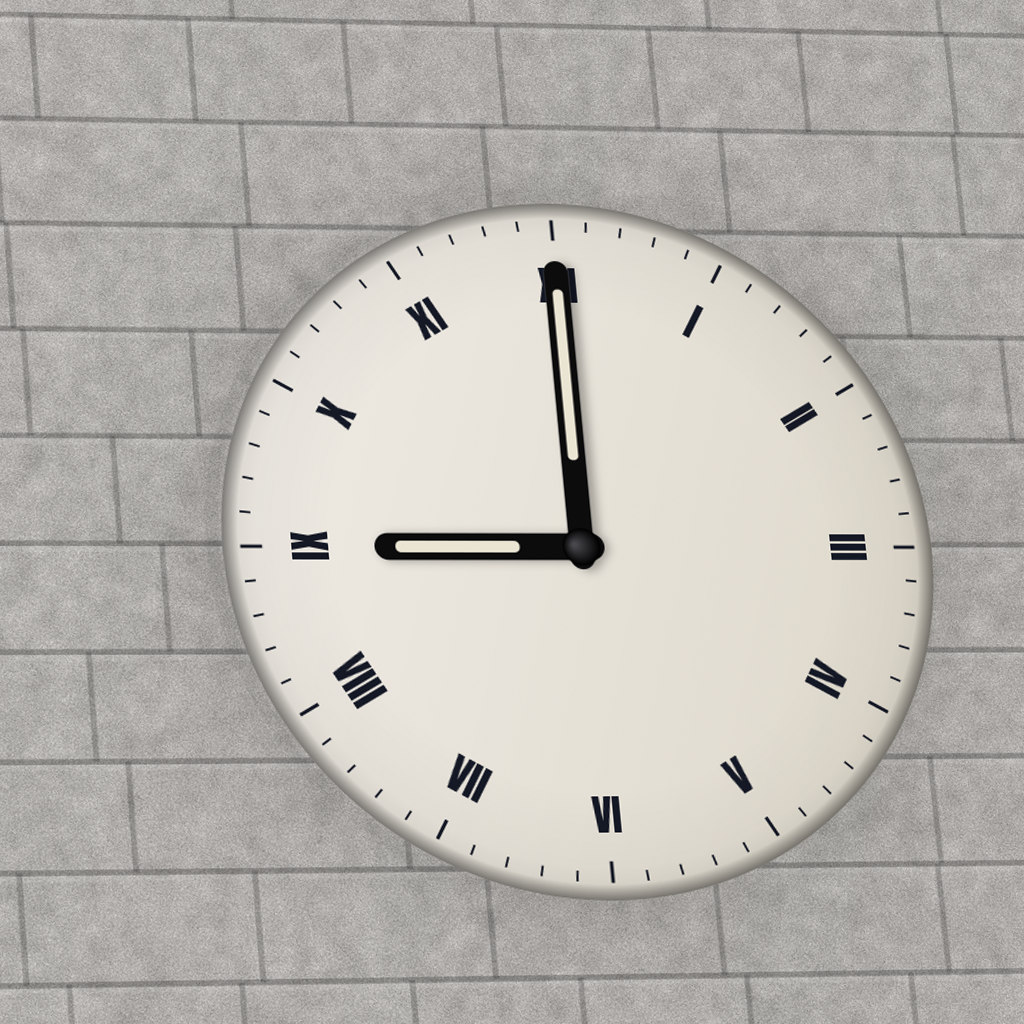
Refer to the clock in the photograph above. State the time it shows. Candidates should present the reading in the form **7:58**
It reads **9:00**
